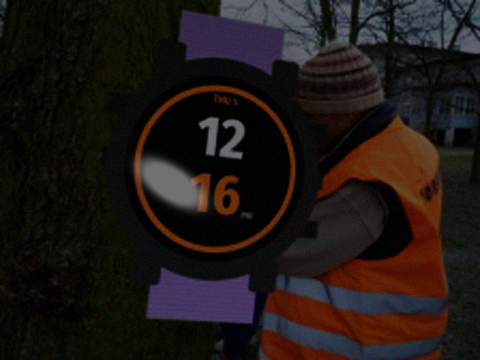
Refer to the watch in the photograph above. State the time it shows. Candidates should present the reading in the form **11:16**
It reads **12:16**
